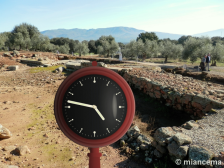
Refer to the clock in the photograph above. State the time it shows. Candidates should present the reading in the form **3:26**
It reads **4:47**
